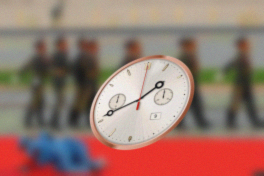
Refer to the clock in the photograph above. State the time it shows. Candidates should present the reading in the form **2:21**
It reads **1:41**
